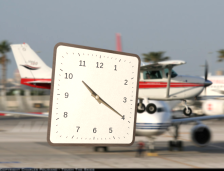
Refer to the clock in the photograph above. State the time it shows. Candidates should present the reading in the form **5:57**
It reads **10:20**
